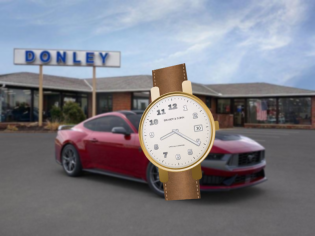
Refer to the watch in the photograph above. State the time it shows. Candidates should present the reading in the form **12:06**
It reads **8:21**
